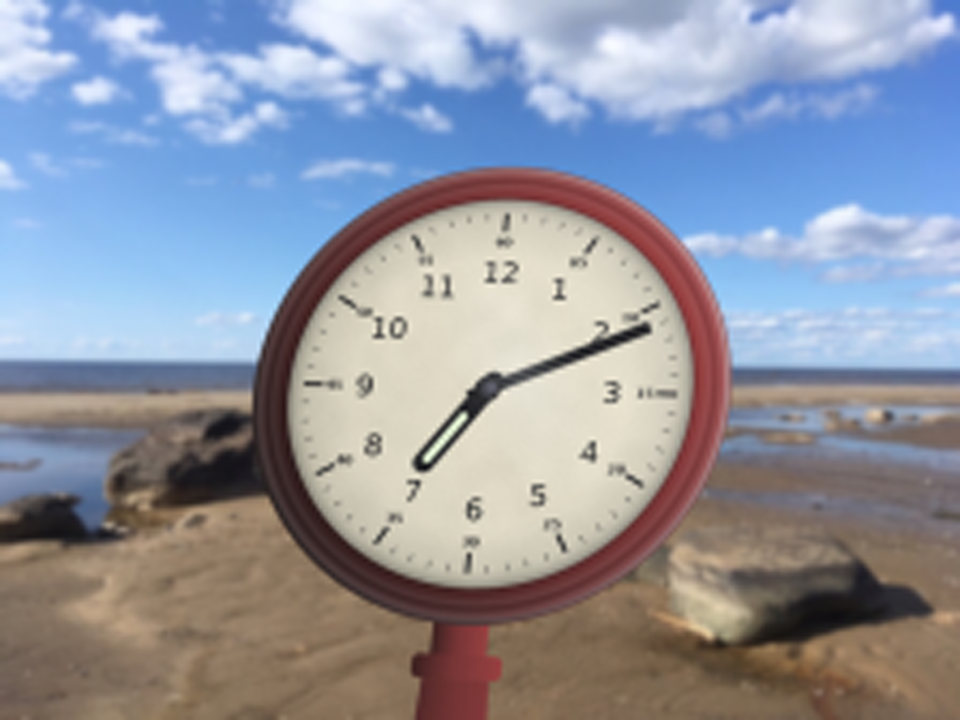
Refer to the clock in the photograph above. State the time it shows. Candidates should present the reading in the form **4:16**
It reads **7:11**
